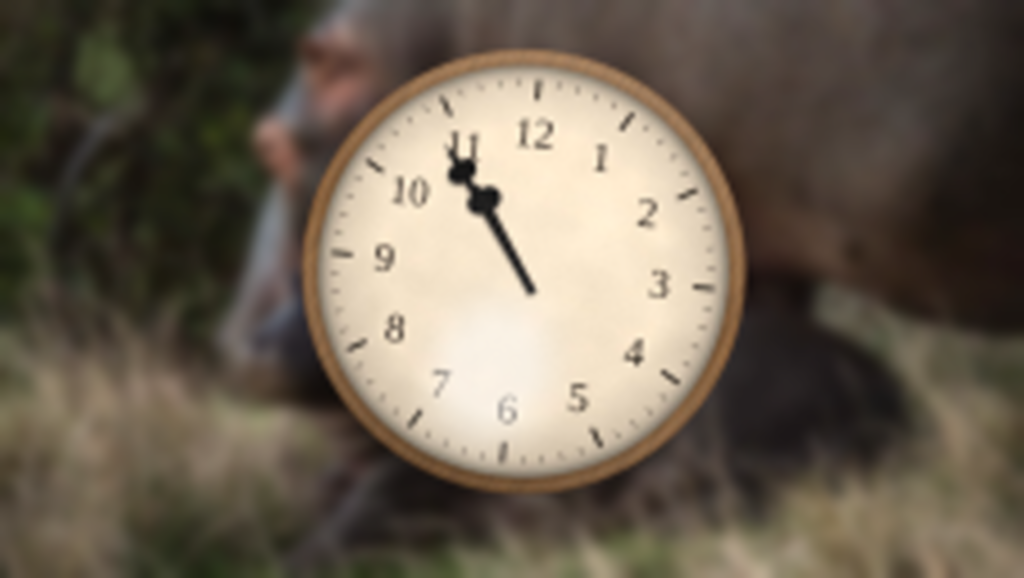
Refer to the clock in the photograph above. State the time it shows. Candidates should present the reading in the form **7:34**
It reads **10:54**
